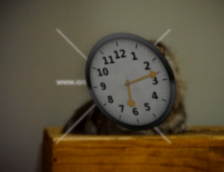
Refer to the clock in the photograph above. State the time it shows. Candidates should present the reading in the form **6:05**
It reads **6:13**
